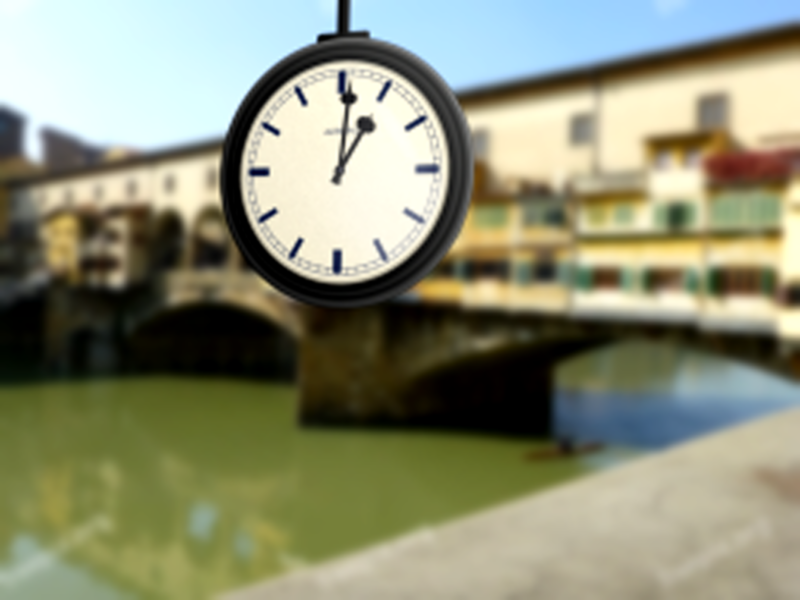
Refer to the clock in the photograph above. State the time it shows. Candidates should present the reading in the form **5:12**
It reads **1:01**
